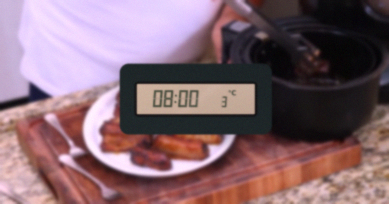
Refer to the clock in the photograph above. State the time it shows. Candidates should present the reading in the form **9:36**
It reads **8:00**
